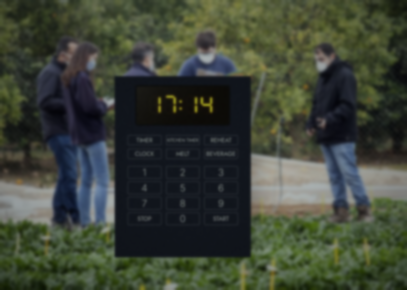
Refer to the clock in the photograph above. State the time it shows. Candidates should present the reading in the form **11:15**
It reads **17:14**
